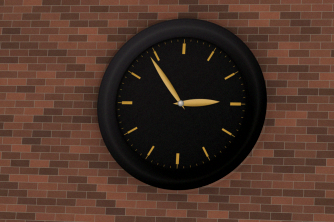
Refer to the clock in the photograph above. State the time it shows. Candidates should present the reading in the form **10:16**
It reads **2:54**
